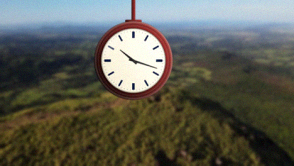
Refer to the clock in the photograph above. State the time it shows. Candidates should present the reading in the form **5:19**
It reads **10:18**
